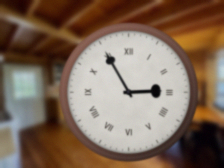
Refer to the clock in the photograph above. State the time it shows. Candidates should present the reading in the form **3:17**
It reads **2:55**
